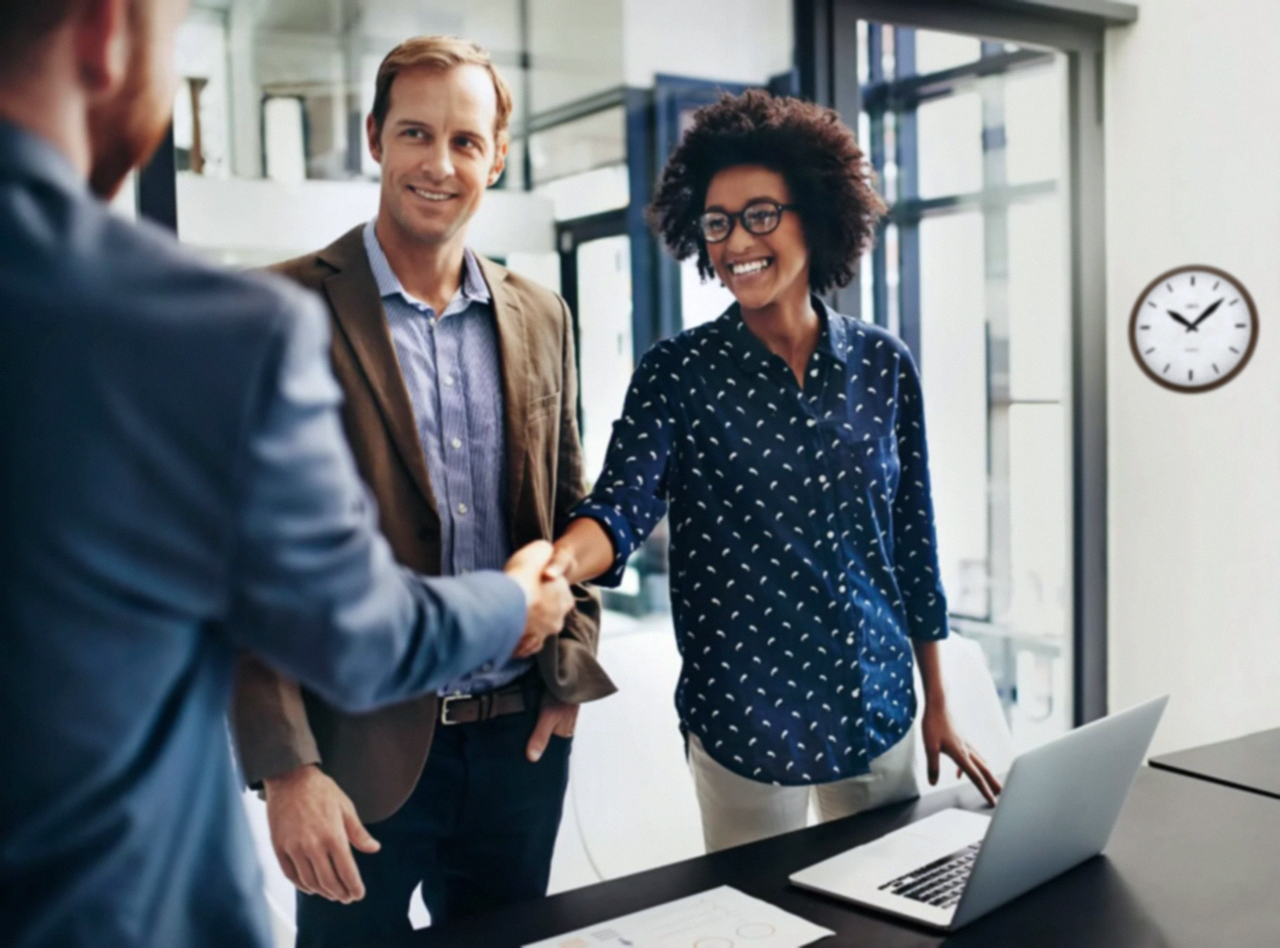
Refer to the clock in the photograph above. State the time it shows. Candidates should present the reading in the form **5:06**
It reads **10:08**
